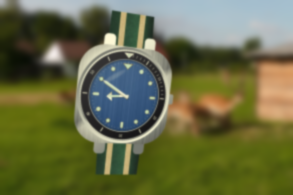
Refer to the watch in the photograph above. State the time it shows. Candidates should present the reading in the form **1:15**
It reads **8:50**
